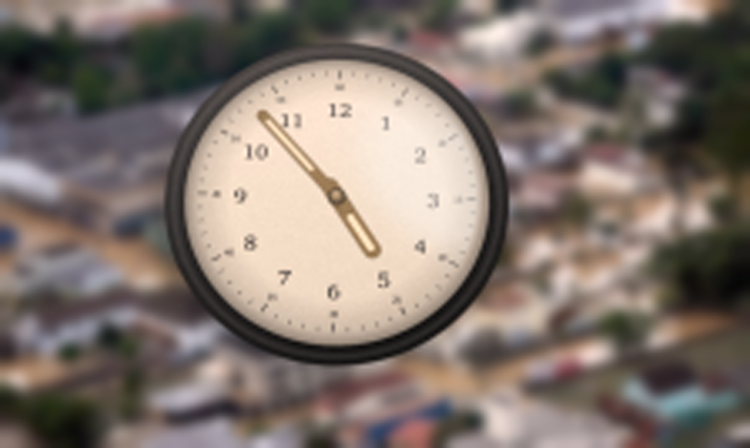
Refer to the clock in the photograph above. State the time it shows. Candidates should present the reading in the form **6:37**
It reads **4:53**
